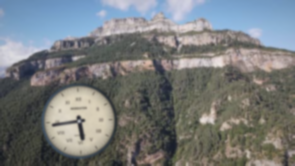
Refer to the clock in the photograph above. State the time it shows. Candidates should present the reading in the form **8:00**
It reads **5:44**
